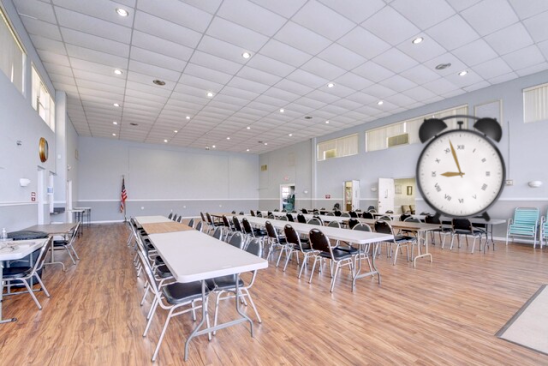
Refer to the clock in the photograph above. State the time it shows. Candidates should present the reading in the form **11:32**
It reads **8:57**
